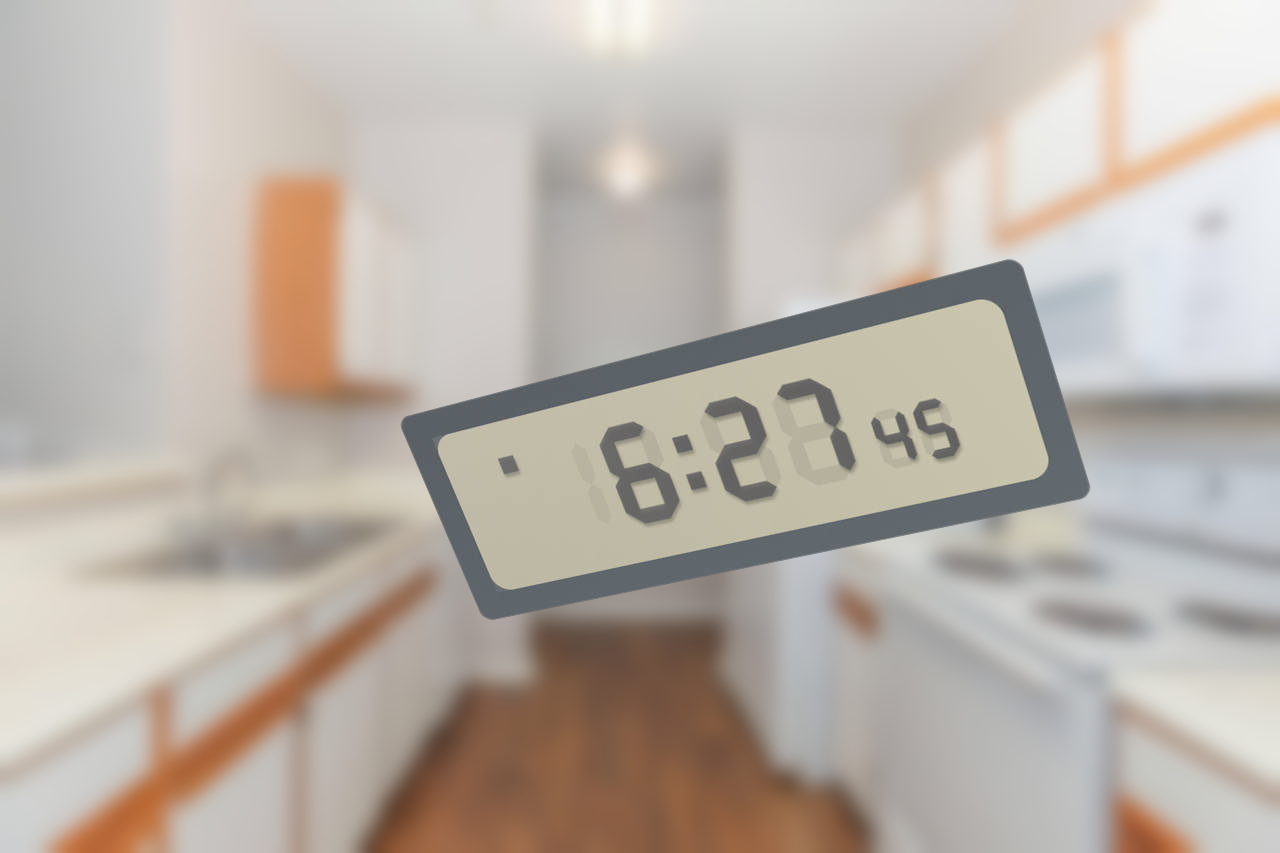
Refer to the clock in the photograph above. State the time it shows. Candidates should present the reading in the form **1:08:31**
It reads **6:27:45**
